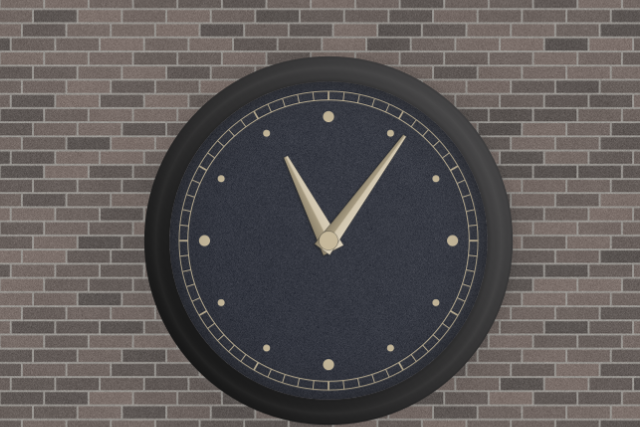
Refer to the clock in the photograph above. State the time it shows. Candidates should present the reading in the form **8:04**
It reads **11:06**
